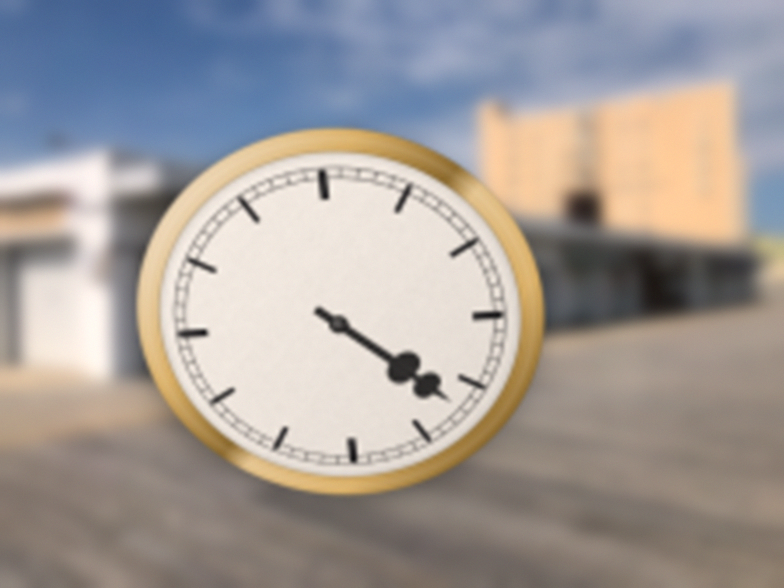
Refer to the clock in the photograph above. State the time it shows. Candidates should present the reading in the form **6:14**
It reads **4:22**
